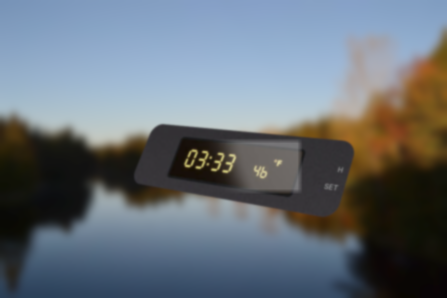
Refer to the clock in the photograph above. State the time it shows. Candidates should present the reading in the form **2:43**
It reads **3:33**
